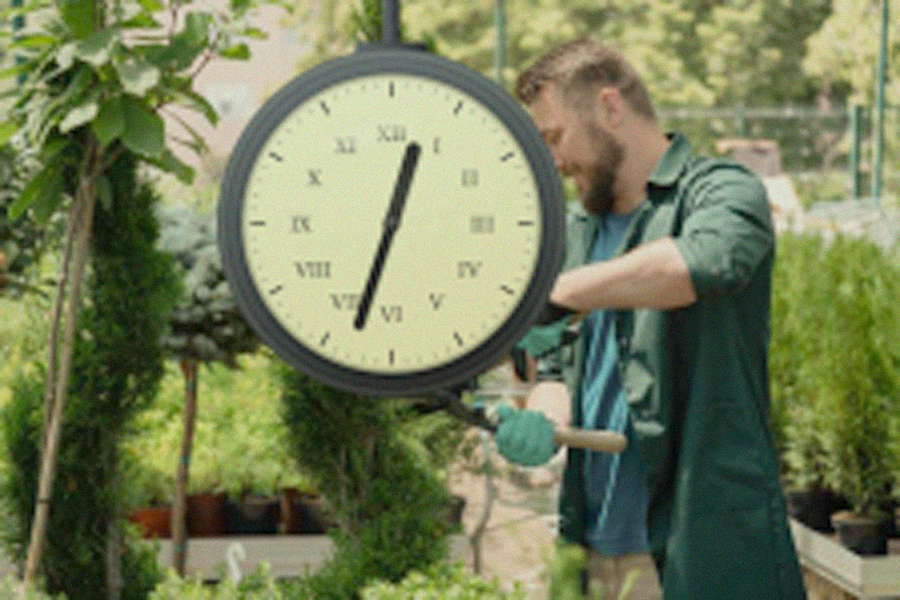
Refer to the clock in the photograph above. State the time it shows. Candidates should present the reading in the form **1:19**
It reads **12:33**
